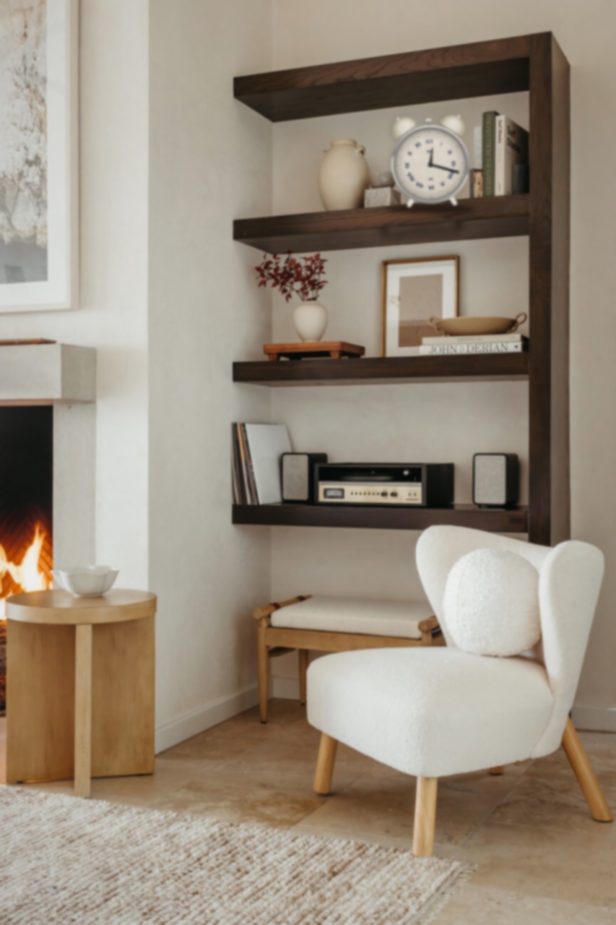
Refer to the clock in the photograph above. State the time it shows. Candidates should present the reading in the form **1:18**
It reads **12:18**
